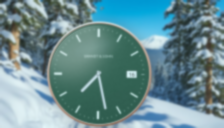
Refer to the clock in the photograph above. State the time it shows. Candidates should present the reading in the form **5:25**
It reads **7:28**
